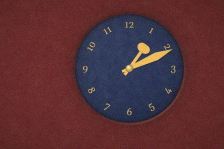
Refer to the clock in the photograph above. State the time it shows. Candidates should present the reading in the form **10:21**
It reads **1:11**
